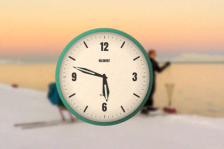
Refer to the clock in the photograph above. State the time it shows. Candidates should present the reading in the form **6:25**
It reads **5:48**
